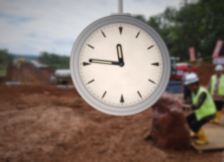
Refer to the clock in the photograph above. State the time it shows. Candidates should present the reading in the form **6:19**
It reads **11:46**
